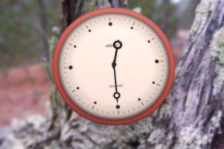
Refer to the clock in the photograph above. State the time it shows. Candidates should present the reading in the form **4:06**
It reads **12:30**
